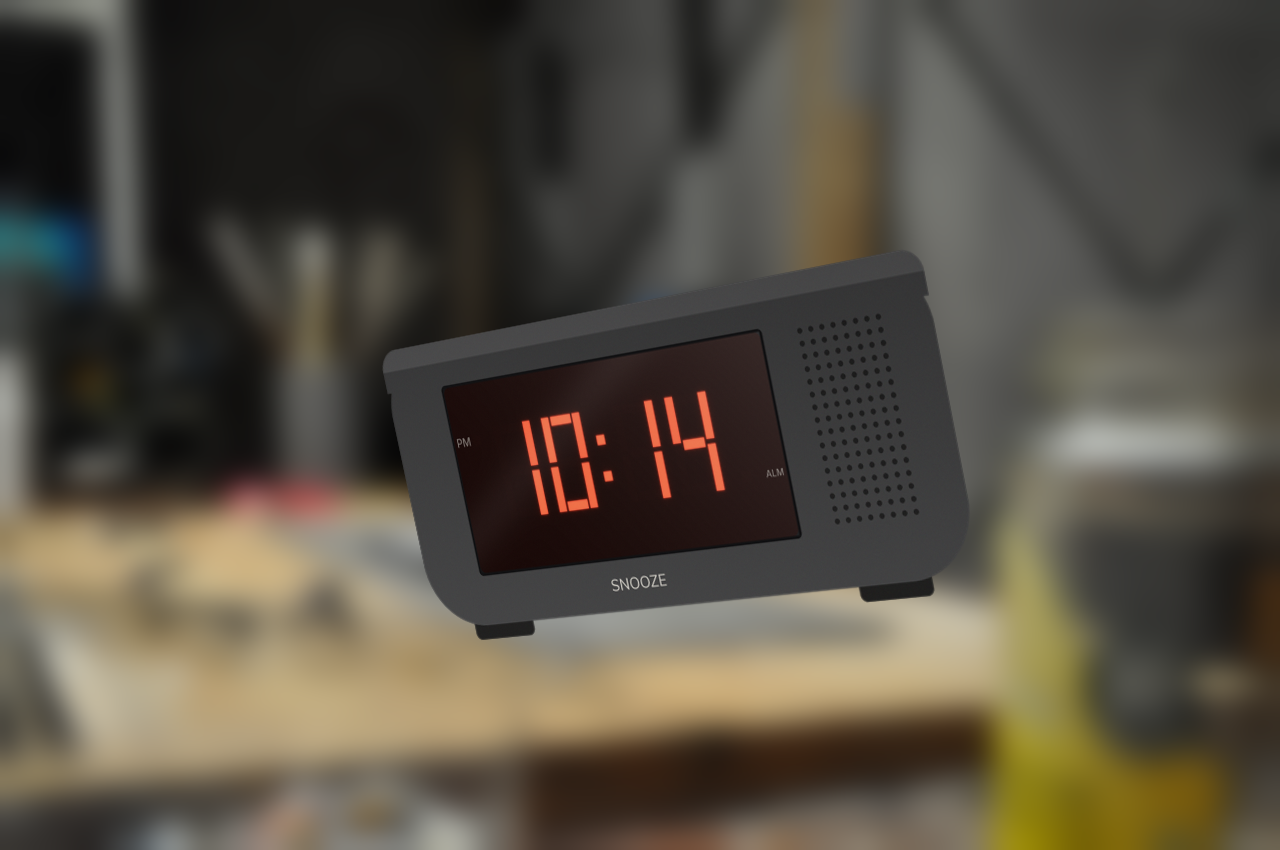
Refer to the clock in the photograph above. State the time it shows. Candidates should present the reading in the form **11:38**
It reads **10:14**
